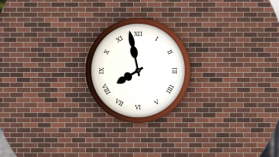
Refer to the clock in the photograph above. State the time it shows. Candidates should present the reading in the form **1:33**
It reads **7:58**
